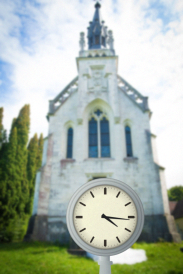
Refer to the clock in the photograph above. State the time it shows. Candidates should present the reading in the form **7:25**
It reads **4:16**
